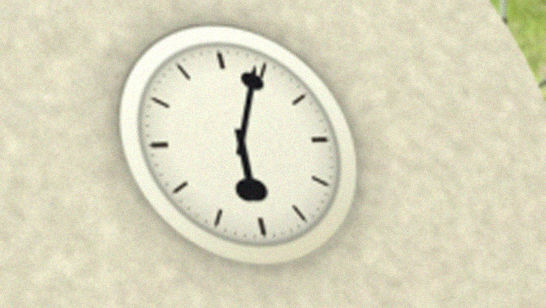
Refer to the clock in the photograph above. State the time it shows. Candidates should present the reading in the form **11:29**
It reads **6:04**
